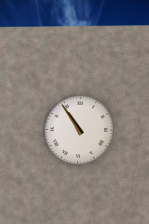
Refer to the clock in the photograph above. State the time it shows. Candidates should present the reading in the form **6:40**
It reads **10:54**
